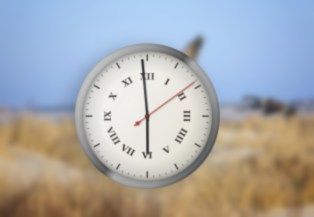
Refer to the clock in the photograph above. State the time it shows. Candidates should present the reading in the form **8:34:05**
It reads **5:59:09**
